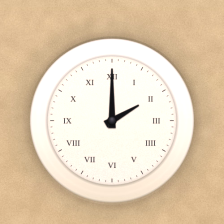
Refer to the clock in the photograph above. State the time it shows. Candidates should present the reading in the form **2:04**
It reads **2:00**
